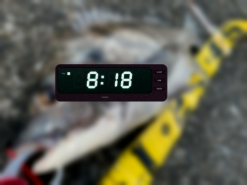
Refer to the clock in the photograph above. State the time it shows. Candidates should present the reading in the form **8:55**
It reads **8:18**
